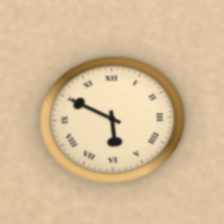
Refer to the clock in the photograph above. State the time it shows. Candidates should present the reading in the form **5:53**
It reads **5:50**
